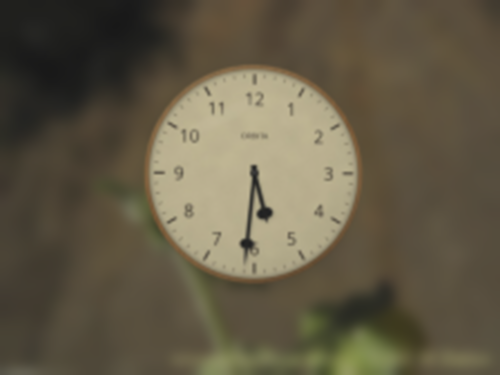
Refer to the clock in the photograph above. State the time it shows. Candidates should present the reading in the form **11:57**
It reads **5:31**
